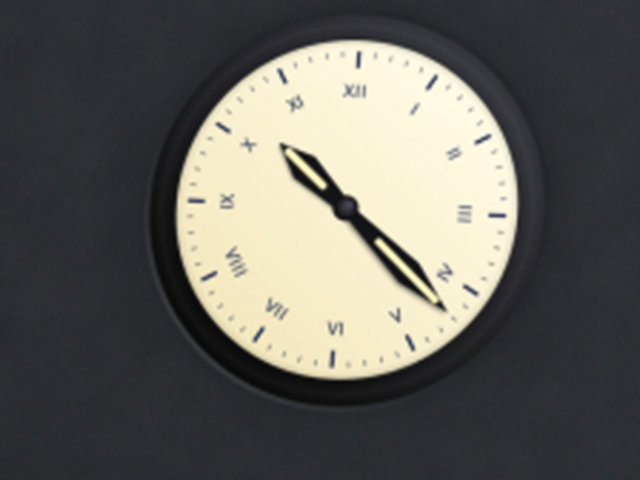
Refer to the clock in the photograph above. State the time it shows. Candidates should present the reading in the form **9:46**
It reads **10:22**
